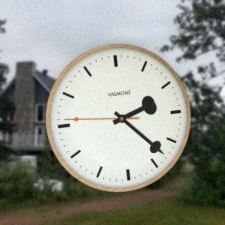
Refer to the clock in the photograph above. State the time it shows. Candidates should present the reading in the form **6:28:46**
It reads **2:22:46**
